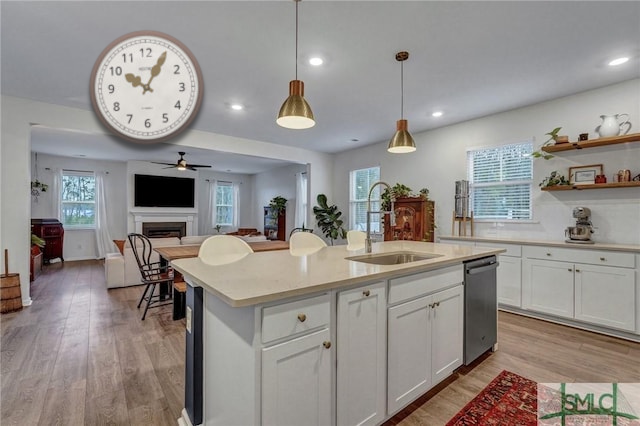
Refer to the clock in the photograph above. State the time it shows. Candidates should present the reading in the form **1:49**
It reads **10:05**
